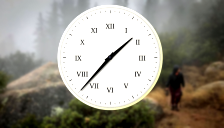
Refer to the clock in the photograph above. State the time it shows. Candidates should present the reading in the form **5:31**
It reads **1:37**
